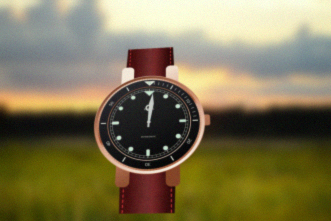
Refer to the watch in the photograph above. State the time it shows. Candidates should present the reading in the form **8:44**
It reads **12:01**
